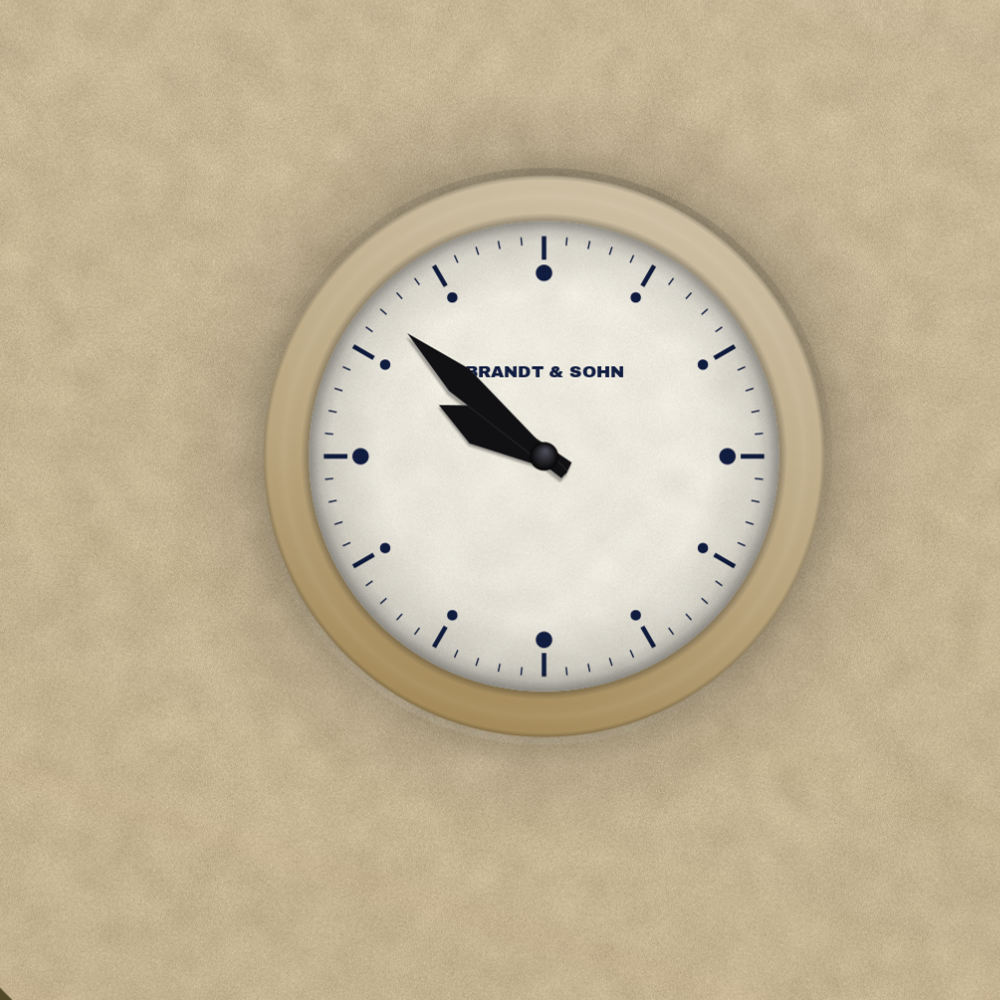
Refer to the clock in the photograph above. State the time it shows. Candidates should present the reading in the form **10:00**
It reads **9:52**
